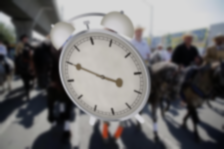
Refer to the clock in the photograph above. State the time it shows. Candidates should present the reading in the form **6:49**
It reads **3:50**
